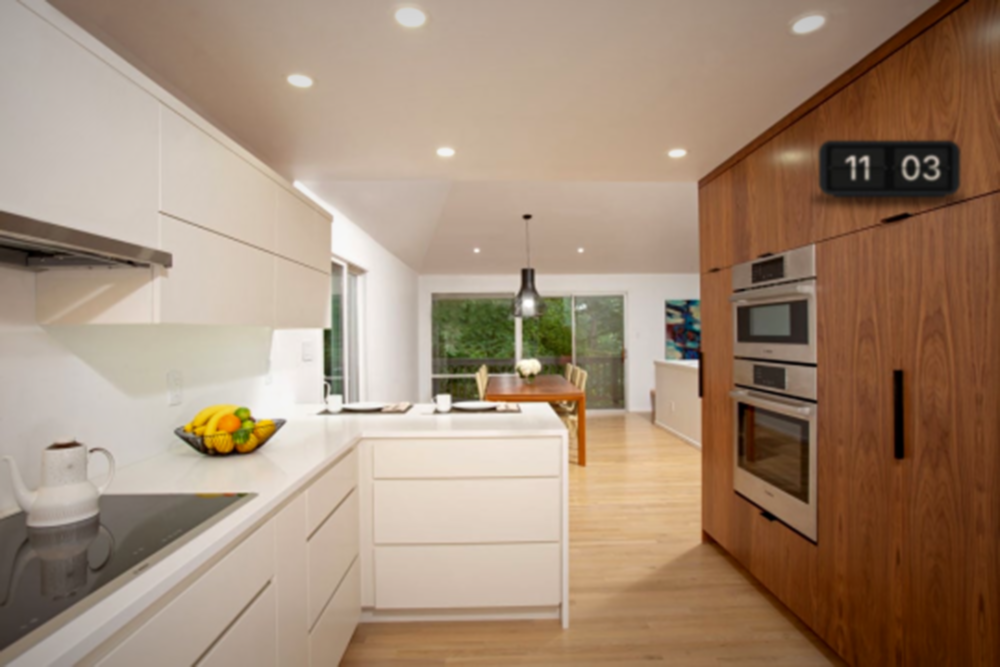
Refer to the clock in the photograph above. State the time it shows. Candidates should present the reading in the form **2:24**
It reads **11:03**
